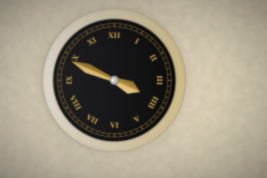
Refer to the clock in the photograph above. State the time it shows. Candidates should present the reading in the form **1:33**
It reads **3:49**
